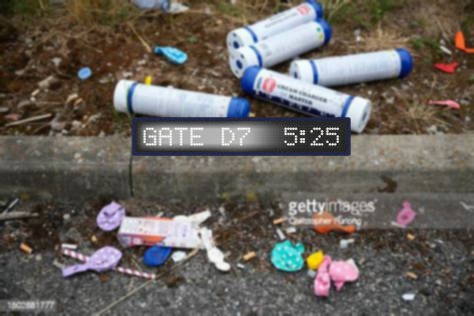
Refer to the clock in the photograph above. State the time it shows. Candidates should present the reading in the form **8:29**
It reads **5:25**
